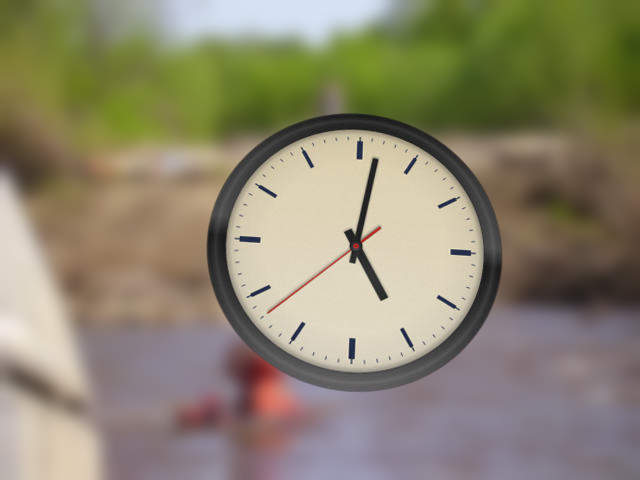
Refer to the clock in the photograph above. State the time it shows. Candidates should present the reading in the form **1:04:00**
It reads **5:01:38**
